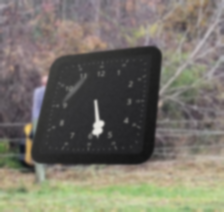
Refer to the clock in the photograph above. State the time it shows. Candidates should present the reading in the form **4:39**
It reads **5:28**
